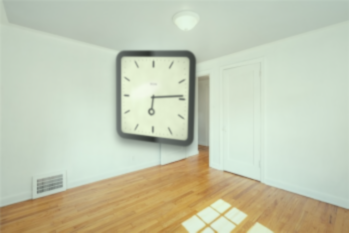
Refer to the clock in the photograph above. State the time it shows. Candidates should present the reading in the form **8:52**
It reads **6:14**
